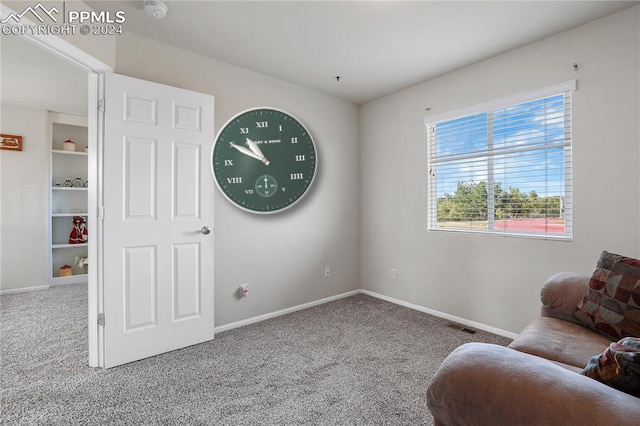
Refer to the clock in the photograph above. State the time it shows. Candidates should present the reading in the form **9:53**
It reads **10:50**
